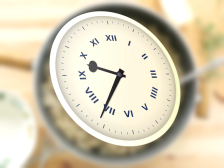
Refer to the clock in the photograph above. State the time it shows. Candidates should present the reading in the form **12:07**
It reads **9:36**
